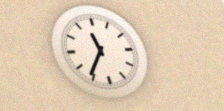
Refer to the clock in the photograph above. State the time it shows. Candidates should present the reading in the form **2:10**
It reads **11:36**
